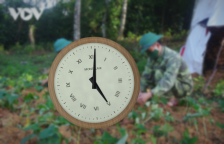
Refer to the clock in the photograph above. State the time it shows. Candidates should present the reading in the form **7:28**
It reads **5:01**
